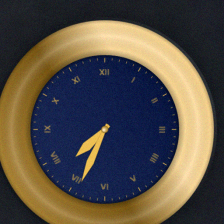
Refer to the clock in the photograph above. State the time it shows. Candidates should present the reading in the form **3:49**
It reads **7:34**
